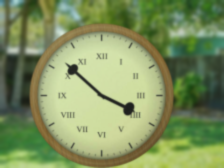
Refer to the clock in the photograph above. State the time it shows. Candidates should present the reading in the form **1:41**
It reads **3:52**
